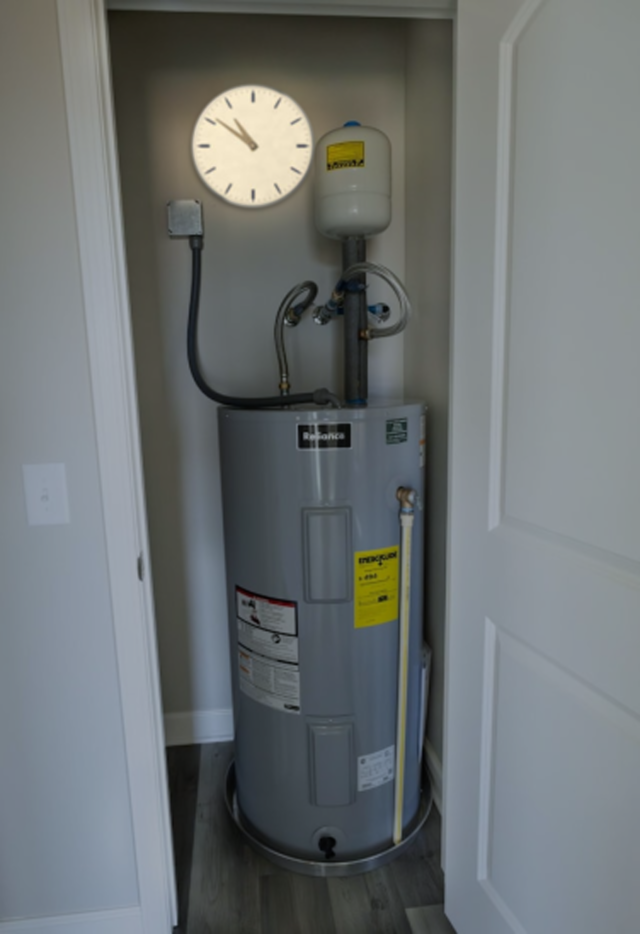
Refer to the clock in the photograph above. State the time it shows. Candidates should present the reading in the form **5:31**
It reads **10:51**
